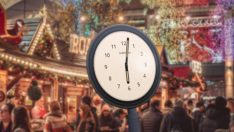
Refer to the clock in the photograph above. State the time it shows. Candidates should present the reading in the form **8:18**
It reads **6:02**
